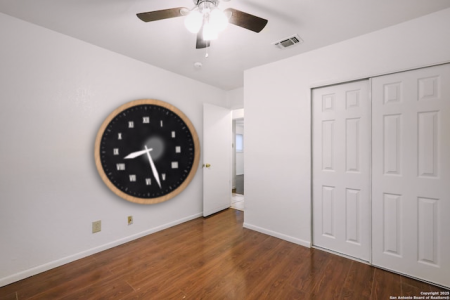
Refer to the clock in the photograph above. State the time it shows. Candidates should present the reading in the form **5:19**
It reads **8:27**
